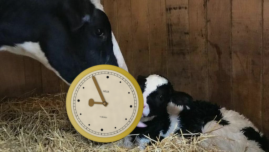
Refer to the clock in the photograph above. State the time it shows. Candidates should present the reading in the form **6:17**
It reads **8:55**
